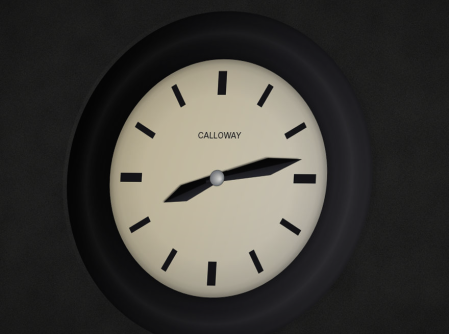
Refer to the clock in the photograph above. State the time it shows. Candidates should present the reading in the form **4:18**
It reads **8:13**
